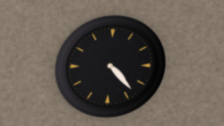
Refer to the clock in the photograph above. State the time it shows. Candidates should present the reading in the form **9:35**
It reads **4:23**
